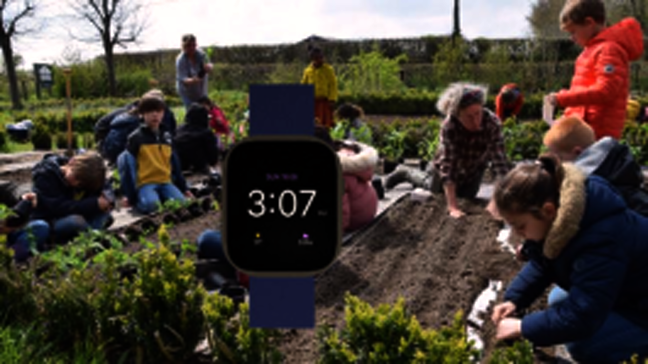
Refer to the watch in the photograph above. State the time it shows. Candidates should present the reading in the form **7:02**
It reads **3:07**
